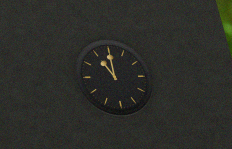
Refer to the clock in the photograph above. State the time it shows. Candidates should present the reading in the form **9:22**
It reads **11:00**
